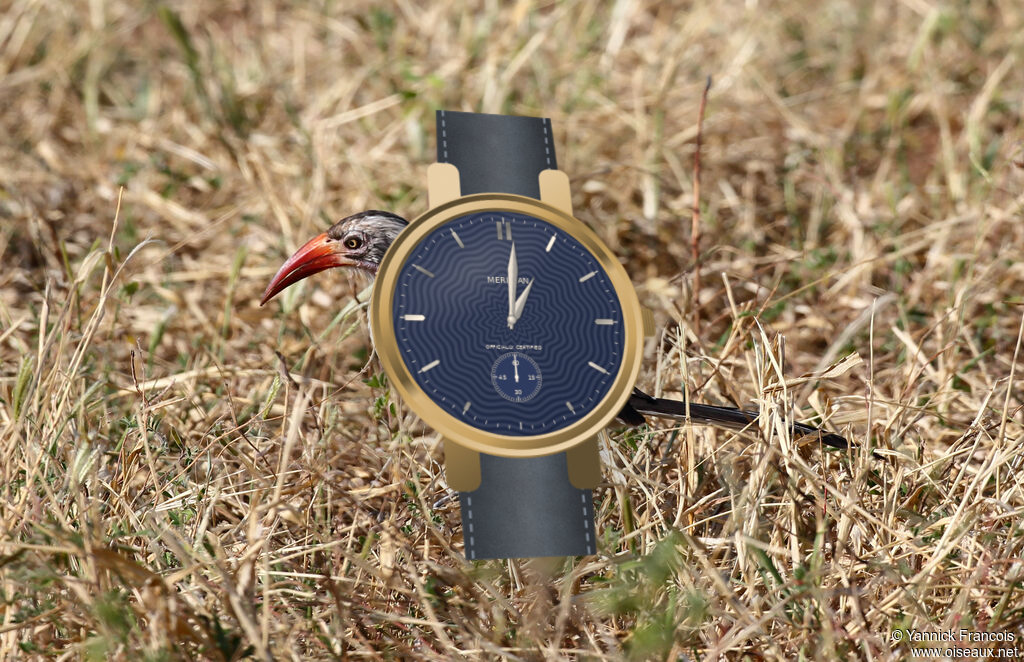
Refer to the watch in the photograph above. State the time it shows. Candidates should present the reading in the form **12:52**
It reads **1:01**
